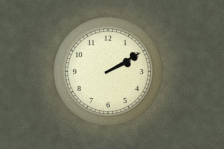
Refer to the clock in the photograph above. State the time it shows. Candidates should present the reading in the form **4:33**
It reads **2:10**
